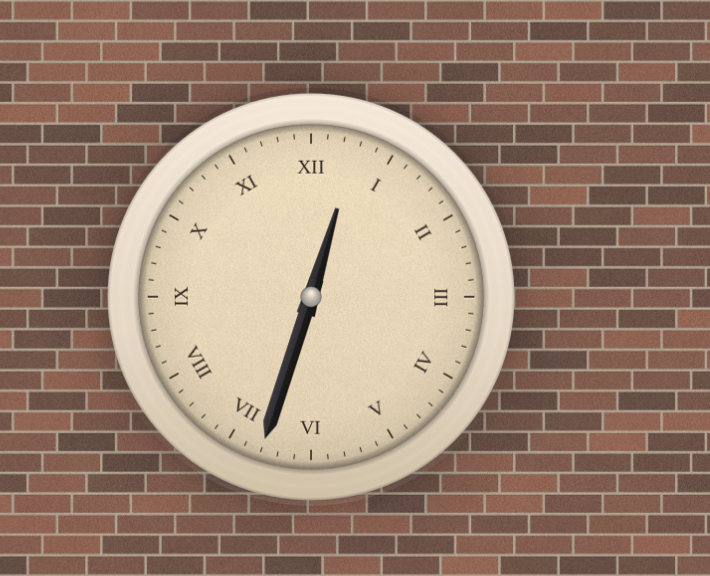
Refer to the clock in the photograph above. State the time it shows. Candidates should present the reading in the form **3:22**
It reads **12:33**
